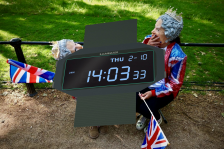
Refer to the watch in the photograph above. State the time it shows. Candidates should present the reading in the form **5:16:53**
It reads **14:03:33**
